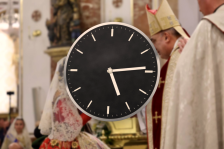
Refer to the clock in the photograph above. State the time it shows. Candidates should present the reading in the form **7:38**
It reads **5:14**
